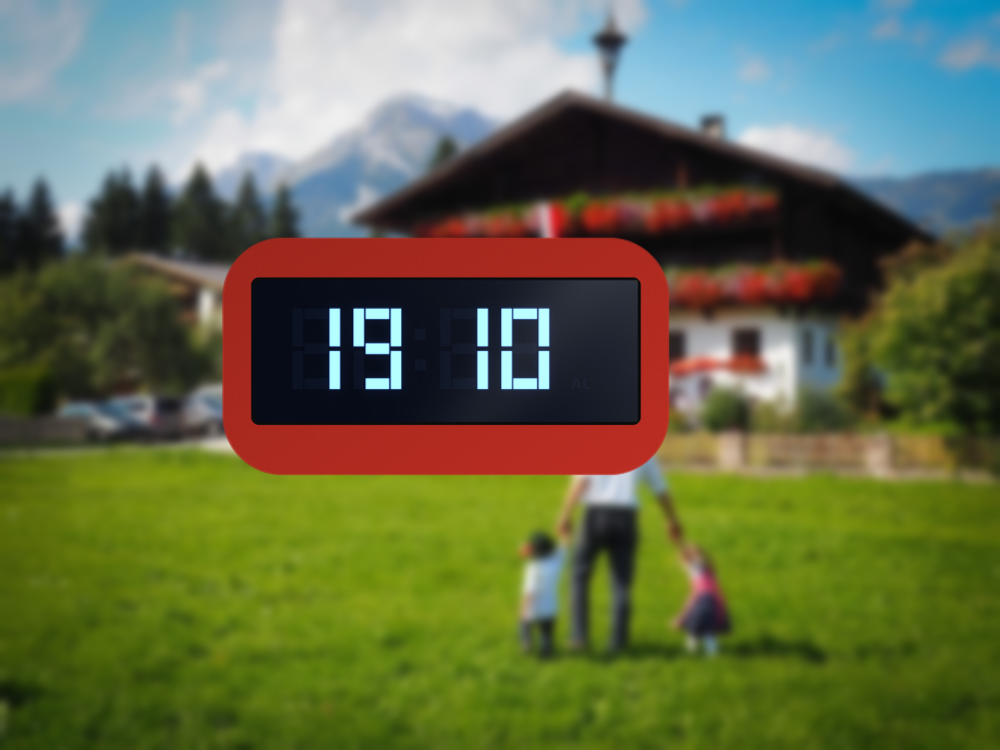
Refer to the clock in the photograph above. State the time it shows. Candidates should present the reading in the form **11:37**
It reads **19:10**
